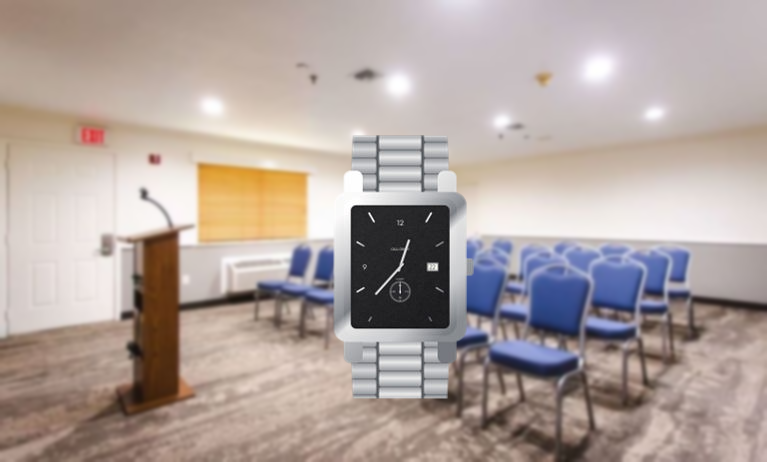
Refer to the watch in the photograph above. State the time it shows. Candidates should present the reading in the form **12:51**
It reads **12:37**
